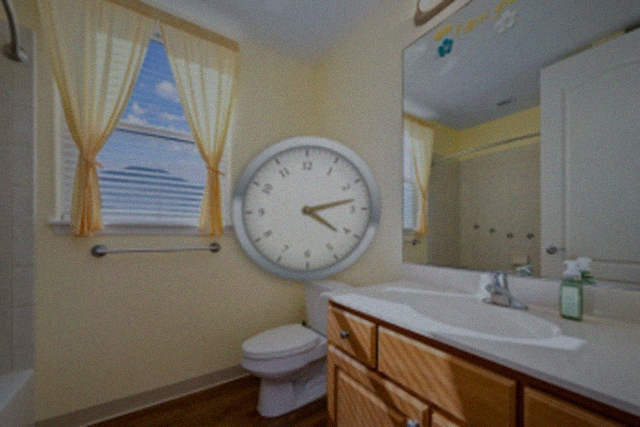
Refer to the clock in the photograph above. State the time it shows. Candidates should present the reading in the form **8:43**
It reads **4:13**
